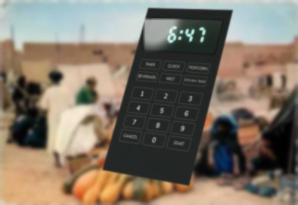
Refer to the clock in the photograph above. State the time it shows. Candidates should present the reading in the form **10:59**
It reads **6:47**
